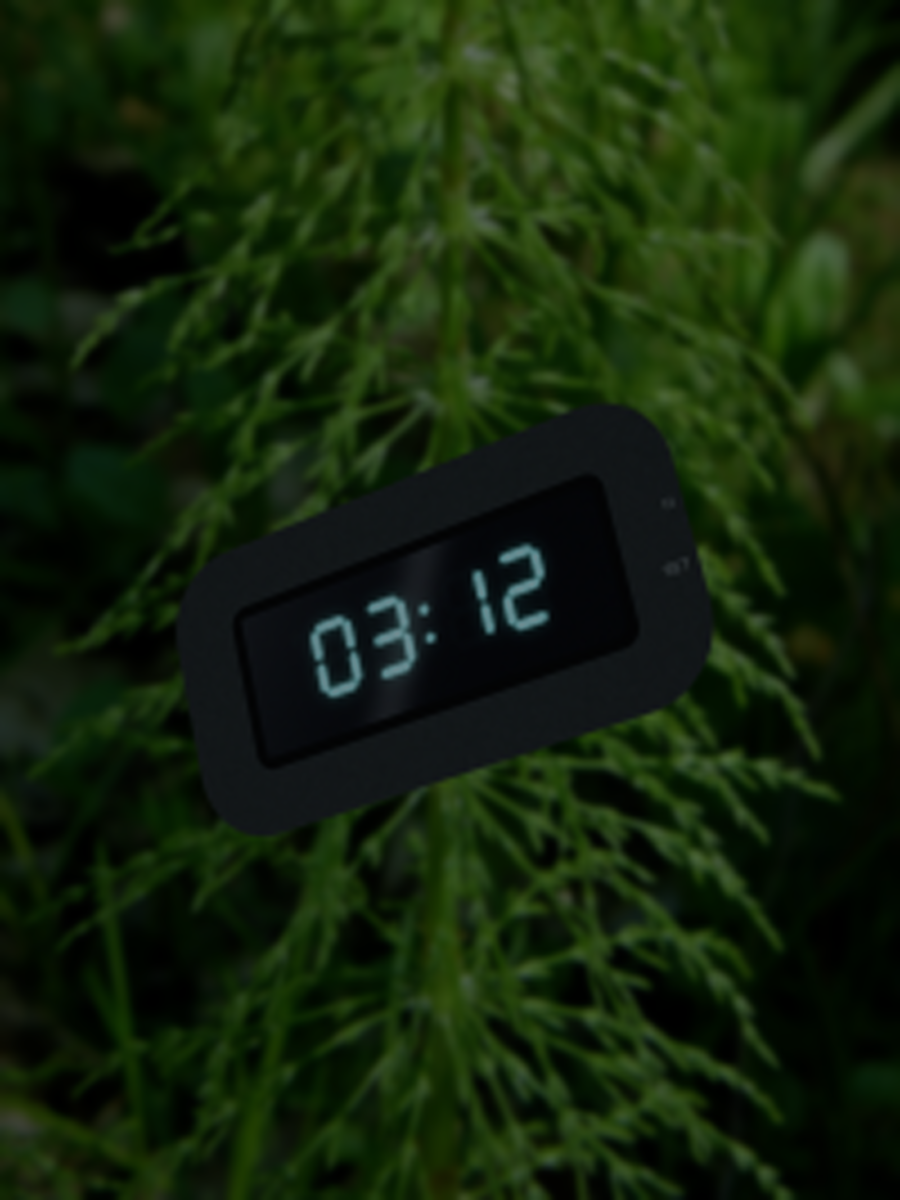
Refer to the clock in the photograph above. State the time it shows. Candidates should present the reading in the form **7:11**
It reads **3:12**
